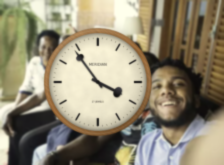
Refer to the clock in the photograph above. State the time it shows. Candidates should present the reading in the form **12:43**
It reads **3:54**
